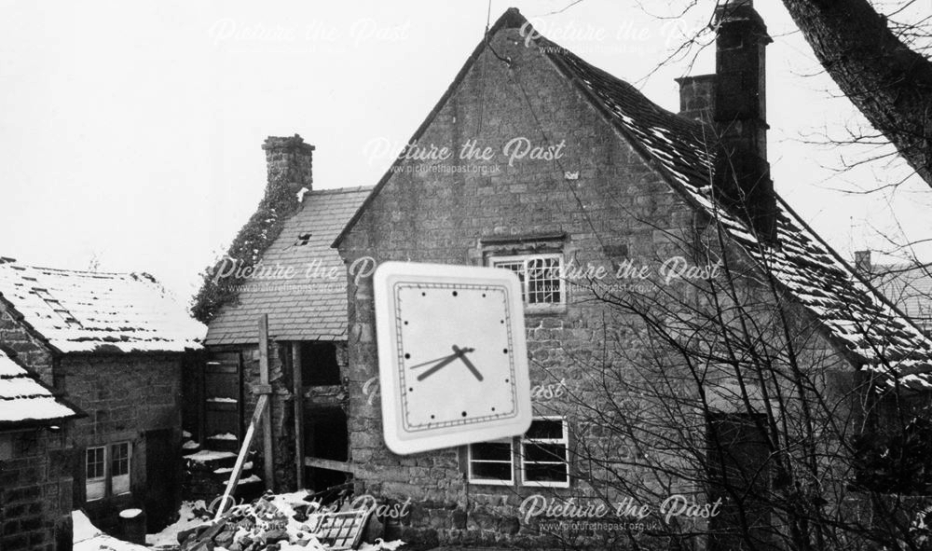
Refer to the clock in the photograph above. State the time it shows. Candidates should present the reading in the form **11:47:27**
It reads **4:40:43**
